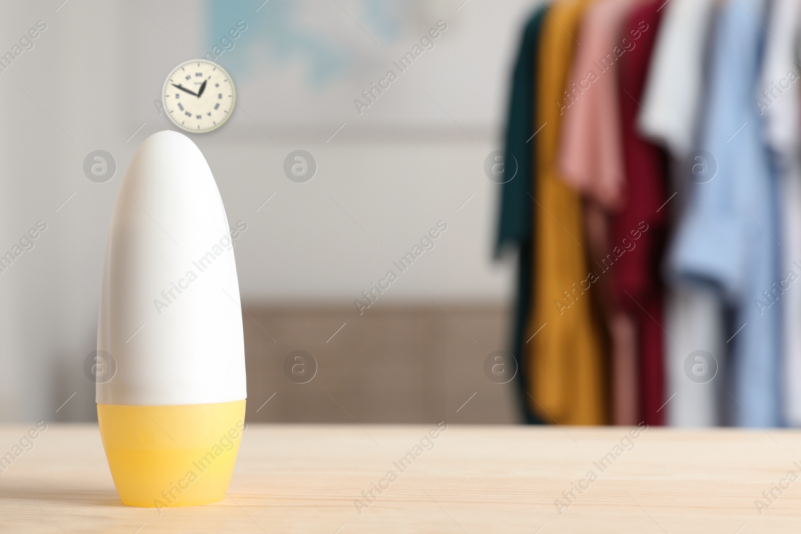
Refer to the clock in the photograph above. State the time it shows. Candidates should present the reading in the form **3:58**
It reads **12:49**
